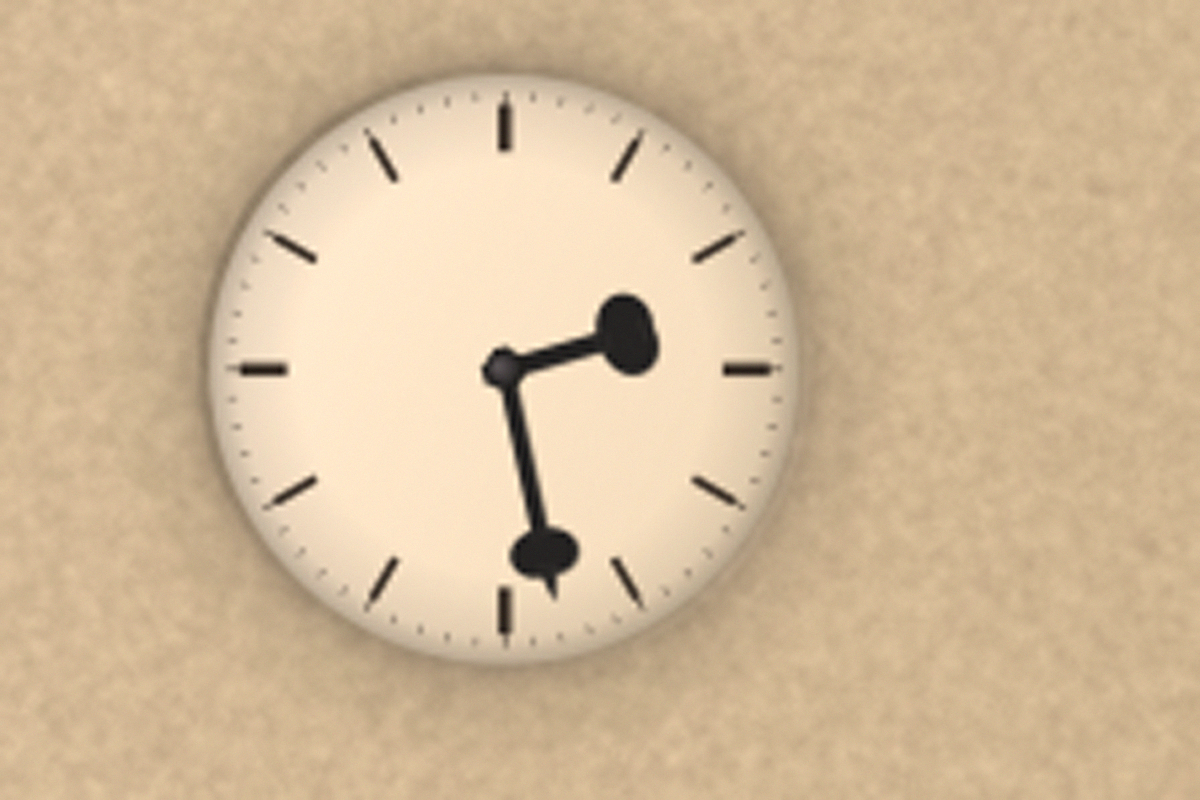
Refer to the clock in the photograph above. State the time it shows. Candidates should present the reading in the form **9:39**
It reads **2:28**
